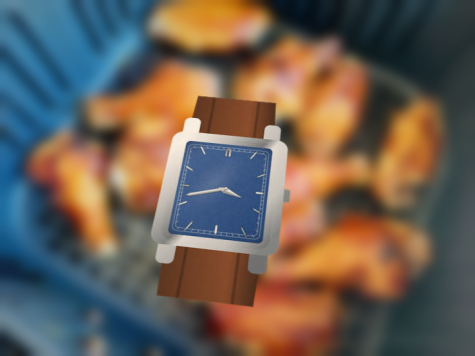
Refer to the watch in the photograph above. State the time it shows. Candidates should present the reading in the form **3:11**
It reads **3:42**
